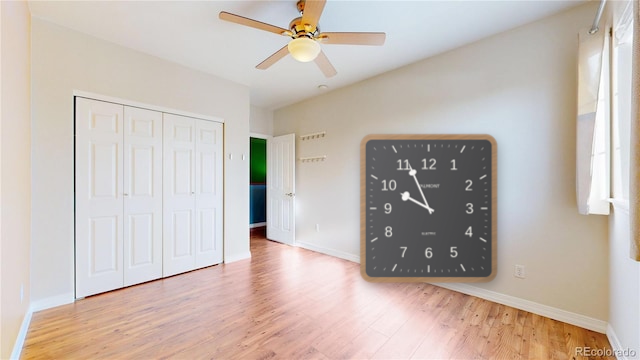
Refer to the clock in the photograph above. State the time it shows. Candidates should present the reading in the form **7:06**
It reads **9:56**
